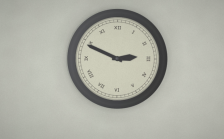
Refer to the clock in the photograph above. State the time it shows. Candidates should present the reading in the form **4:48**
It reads **2:49**
